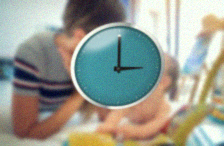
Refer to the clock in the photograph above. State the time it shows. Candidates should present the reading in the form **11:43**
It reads **3:00**
